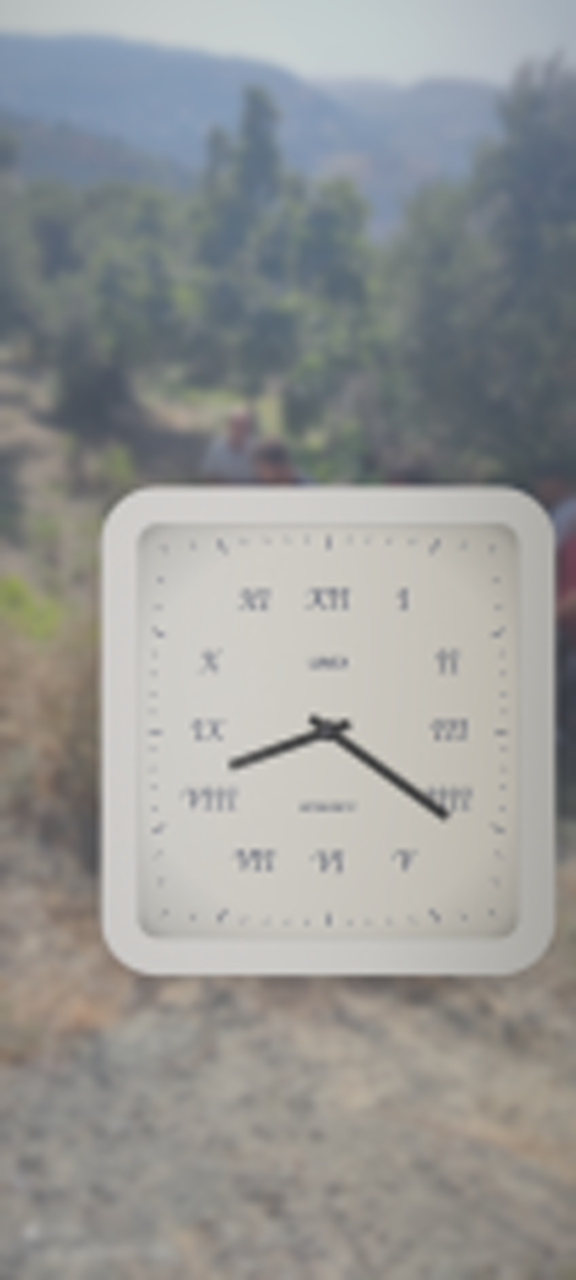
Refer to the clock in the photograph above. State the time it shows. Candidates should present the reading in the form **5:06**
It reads **8:21**
